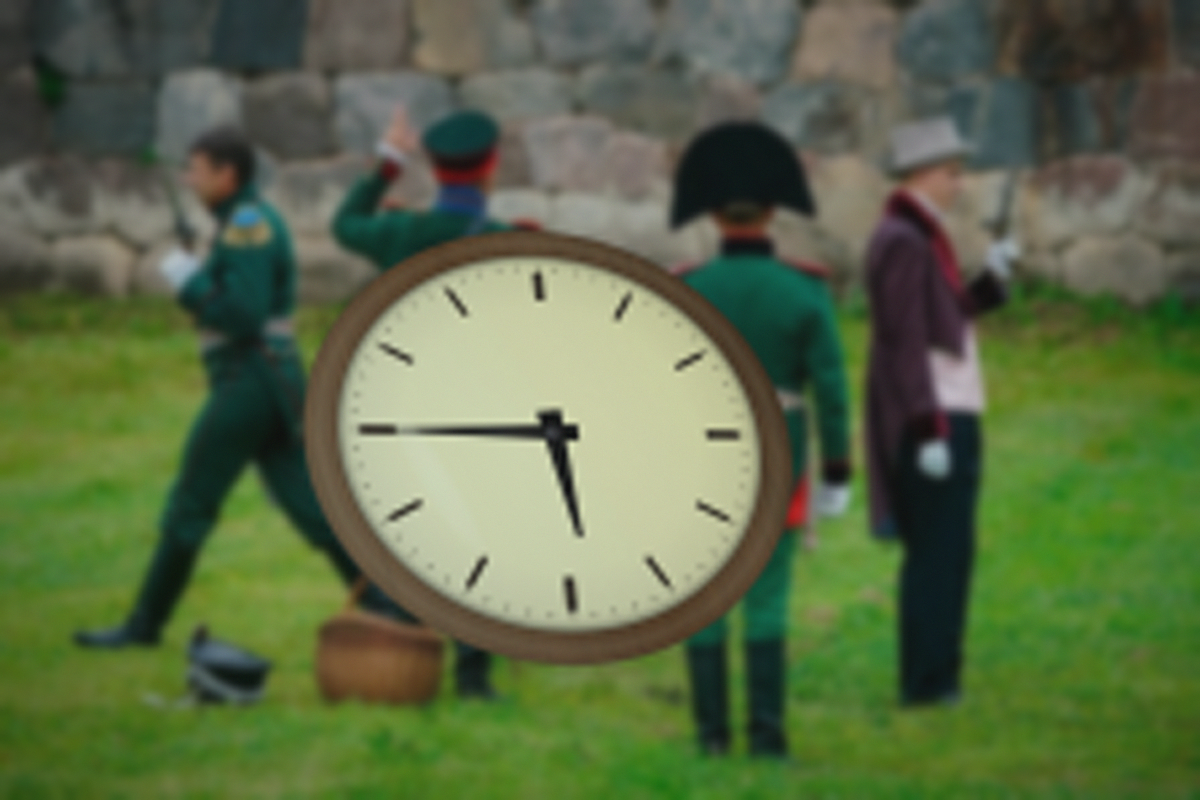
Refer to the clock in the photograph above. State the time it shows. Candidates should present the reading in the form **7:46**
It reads **5:45**
